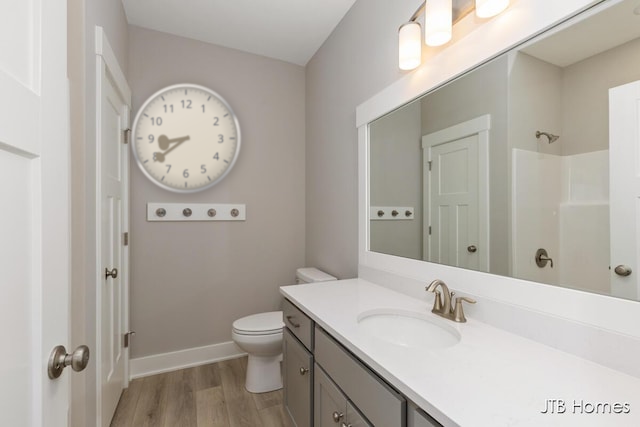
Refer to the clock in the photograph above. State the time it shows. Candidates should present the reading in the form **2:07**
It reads **8:39**
